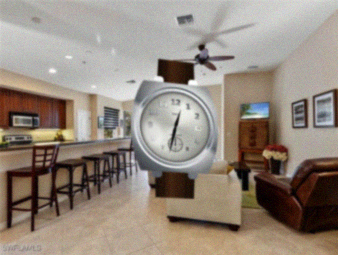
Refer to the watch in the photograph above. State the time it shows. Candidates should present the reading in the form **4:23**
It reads **12:32**
